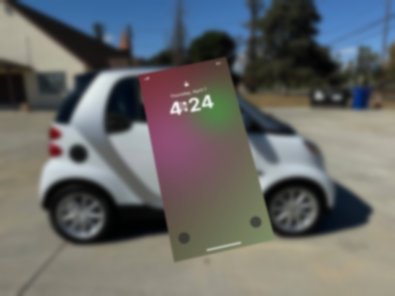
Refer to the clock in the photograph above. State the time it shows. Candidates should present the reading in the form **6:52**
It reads **4:24**
